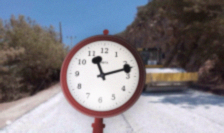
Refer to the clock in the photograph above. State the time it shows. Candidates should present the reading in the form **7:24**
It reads **11:12**
